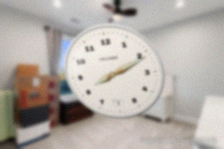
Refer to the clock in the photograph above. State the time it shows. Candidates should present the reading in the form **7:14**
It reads **8:11**
